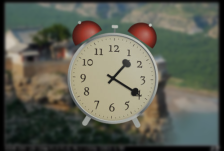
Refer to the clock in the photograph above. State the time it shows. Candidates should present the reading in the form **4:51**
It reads **1:20**
